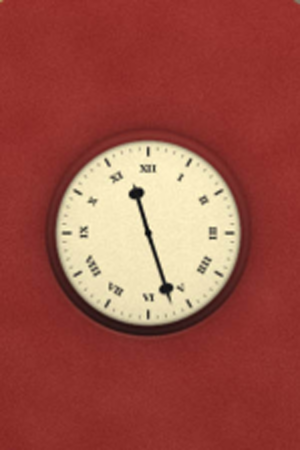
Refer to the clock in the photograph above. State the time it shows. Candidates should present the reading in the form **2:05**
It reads **11:27**
